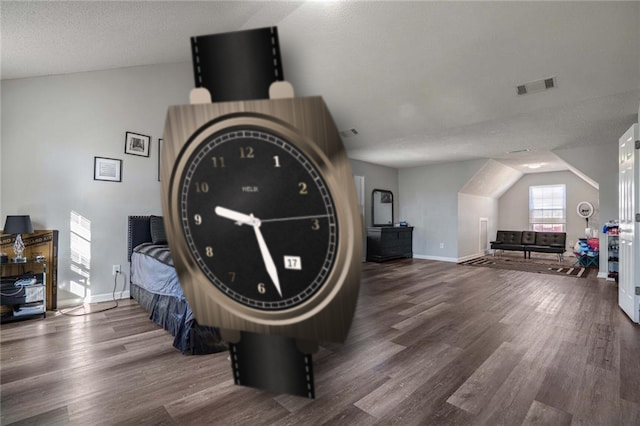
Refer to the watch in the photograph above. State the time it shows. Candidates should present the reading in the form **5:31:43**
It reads **9:27:14**
